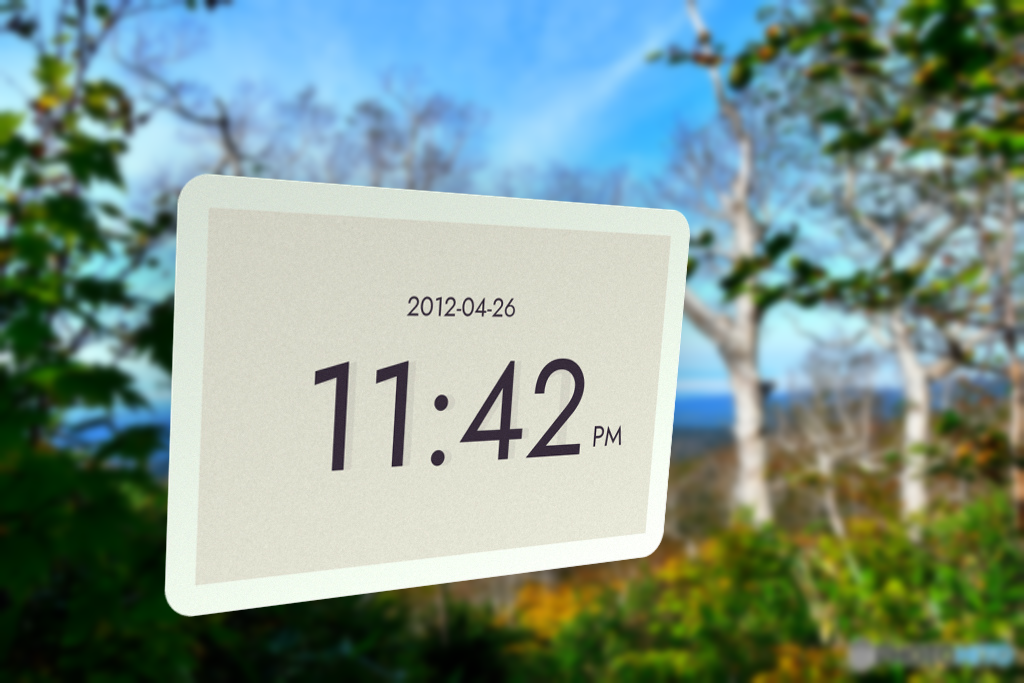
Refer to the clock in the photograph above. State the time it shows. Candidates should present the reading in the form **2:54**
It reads **11:42**
